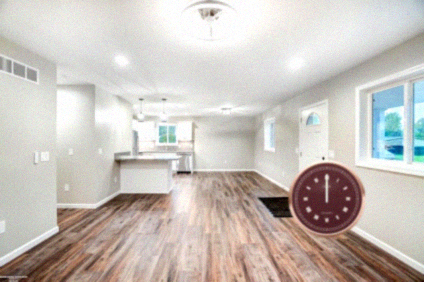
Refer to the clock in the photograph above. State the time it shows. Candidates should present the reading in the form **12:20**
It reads **12:00**
